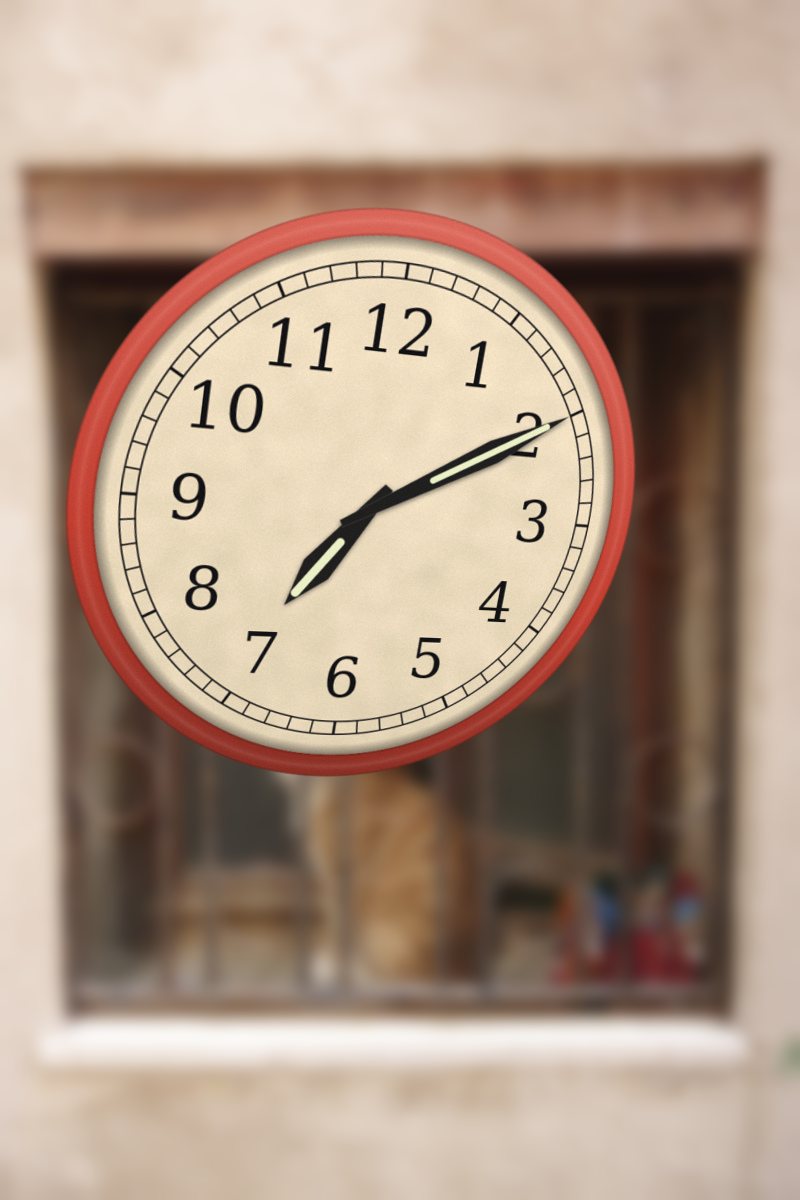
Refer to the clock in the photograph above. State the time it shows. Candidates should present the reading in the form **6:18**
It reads **7:10**
